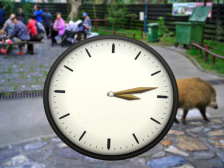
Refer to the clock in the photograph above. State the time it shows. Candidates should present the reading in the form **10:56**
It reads **3:13**
